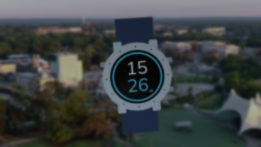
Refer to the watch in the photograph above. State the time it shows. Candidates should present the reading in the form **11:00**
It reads **15:26**
